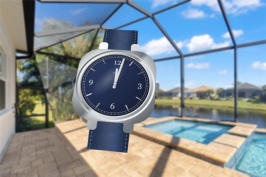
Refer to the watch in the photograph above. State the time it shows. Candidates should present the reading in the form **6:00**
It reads **12:02**
